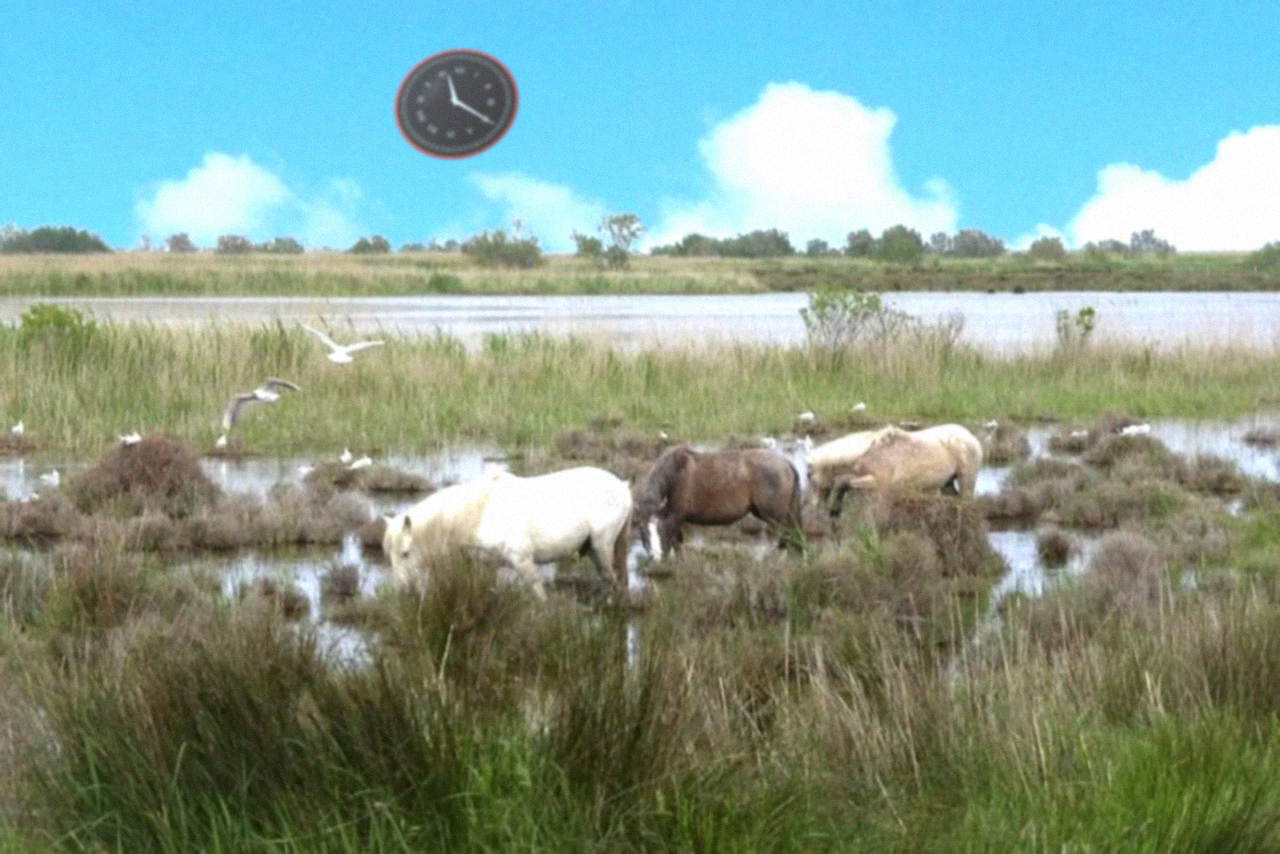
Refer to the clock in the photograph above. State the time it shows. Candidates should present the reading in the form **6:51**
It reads **11:20**
